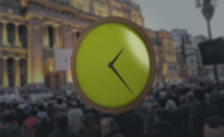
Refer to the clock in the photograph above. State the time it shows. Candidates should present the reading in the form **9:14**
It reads **1:23**
